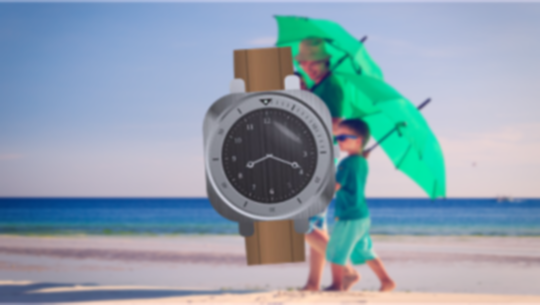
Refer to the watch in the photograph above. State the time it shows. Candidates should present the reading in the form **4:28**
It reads **8:19**
